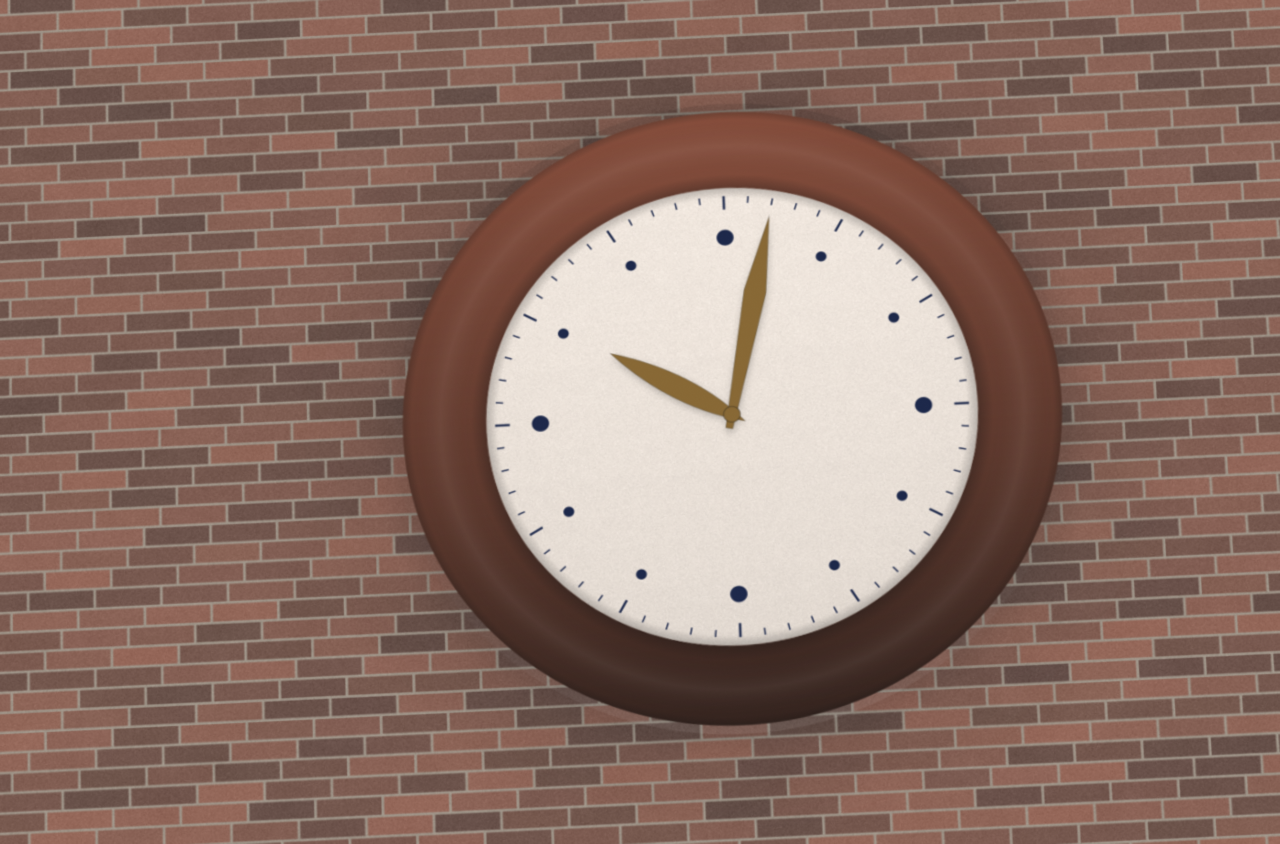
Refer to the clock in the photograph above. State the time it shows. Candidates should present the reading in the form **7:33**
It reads **10:02**
